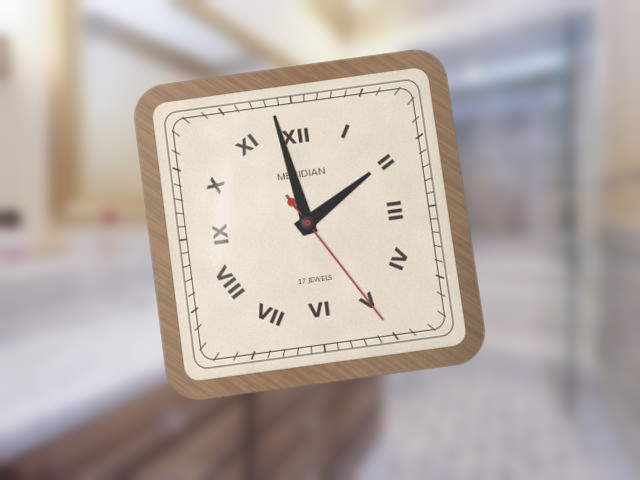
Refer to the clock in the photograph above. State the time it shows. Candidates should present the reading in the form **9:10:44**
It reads **1:58:25**
